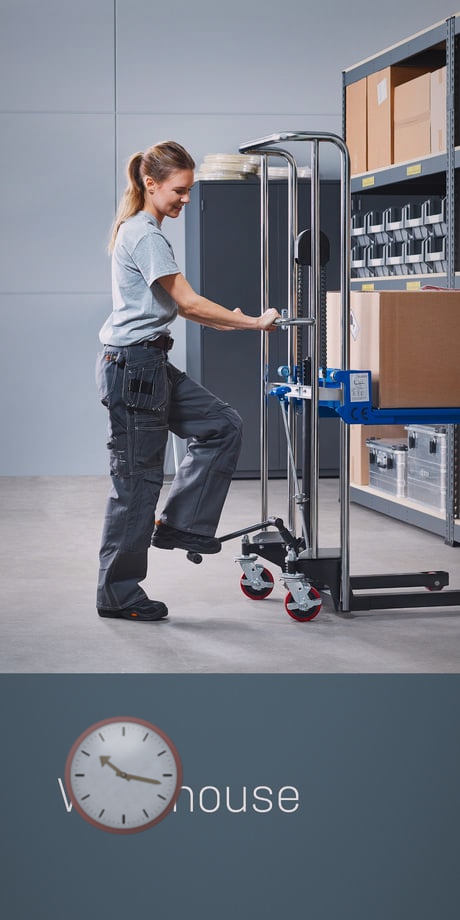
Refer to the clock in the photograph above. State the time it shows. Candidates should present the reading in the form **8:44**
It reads **10:17**
